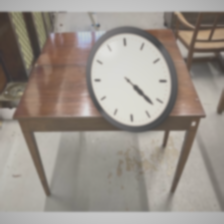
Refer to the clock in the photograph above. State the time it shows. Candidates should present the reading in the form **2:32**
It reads **4:22**
